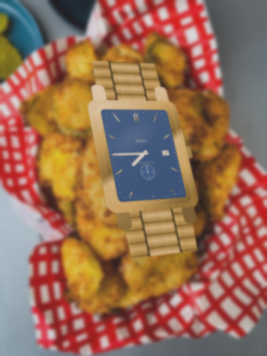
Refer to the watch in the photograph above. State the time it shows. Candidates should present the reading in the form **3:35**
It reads **7:45**
